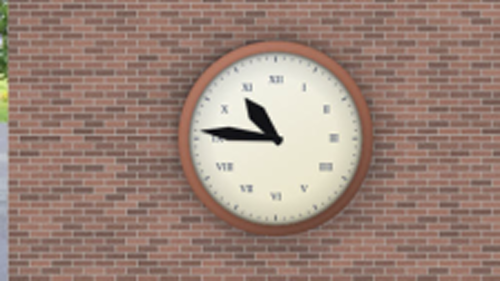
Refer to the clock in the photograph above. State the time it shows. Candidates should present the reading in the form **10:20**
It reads **10:46**
